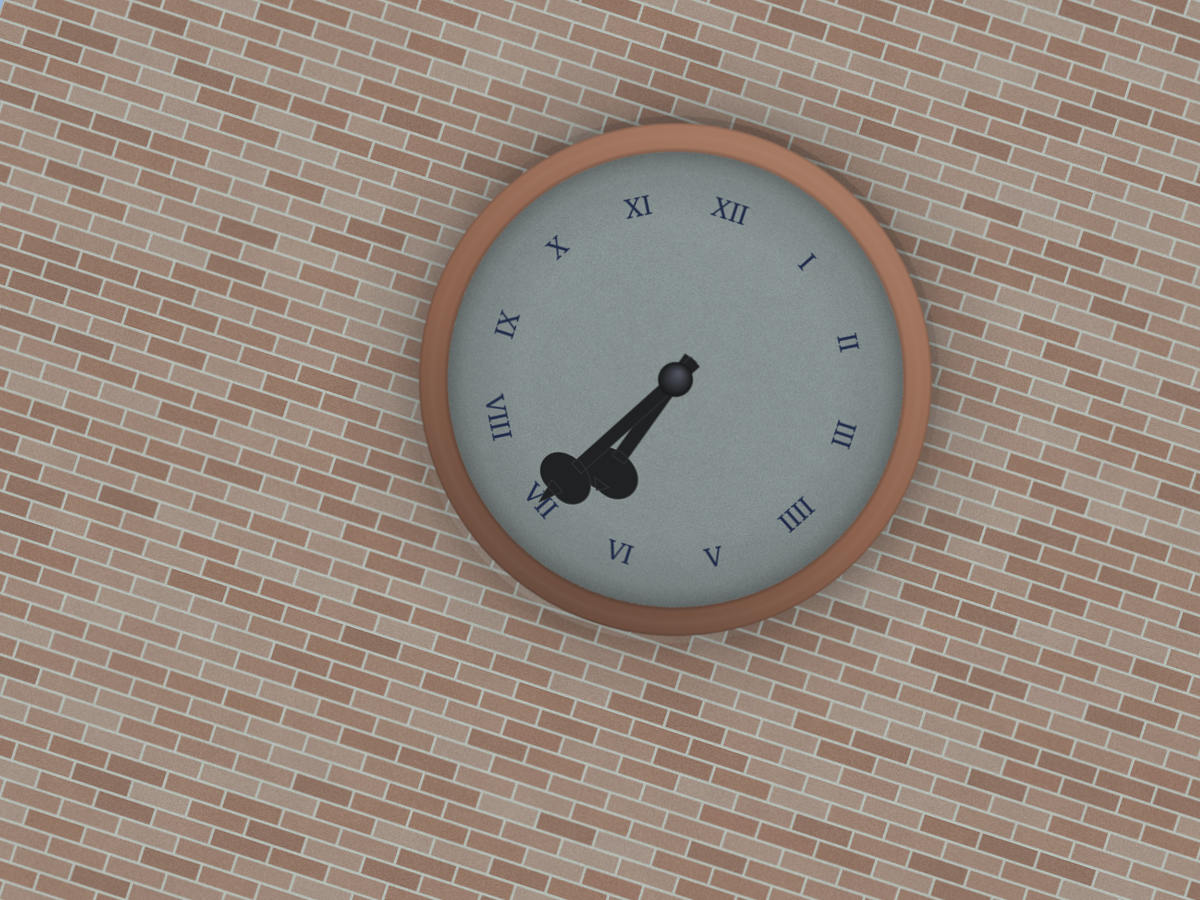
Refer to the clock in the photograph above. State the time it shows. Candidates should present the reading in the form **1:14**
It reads **6:35**
